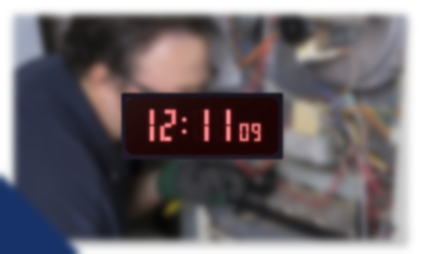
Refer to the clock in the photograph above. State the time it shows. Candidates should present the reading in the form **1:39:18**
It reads **12:11:09**
